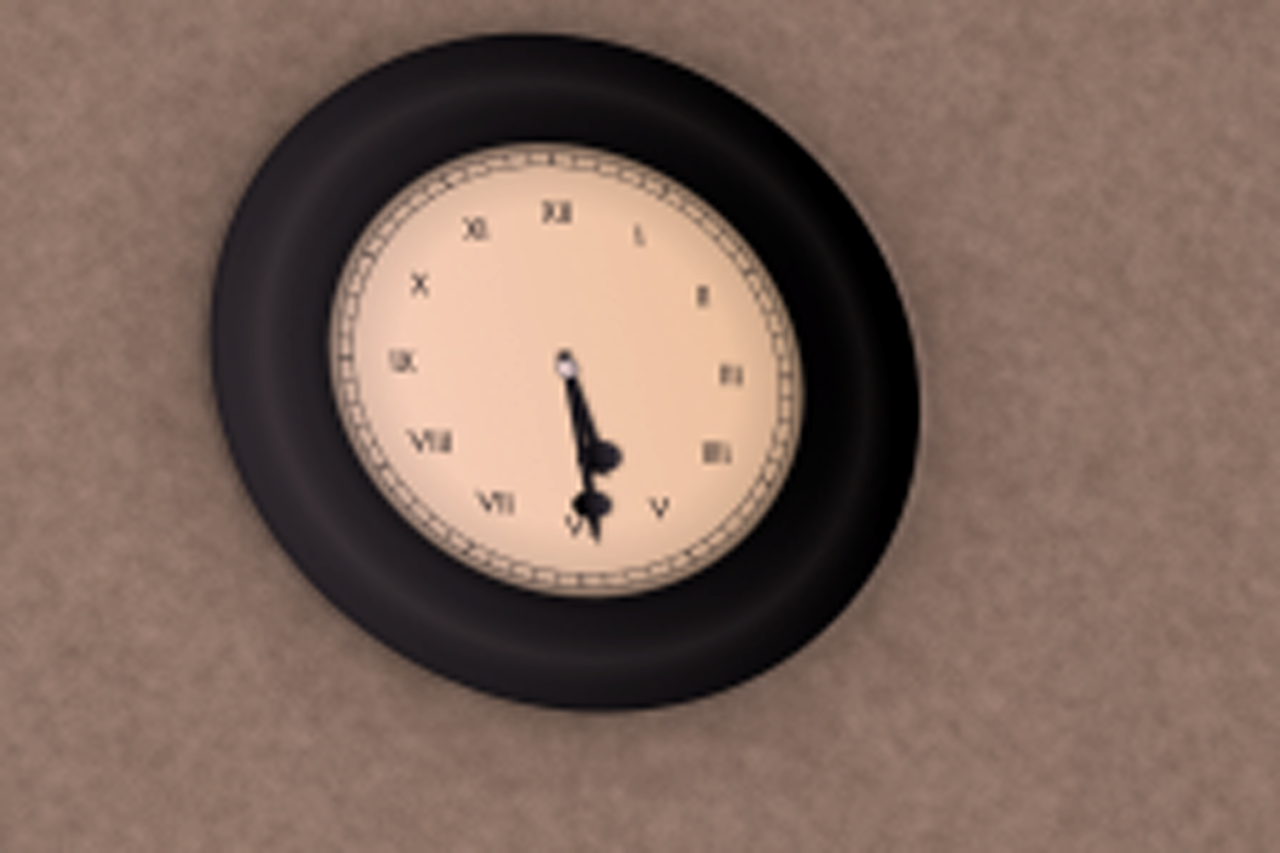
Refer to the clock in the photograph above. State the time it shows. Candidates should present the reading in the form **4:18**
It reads **5:29**
